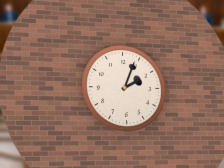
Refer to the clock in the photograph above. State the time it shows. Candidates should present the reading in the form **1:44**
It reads **2:04**
